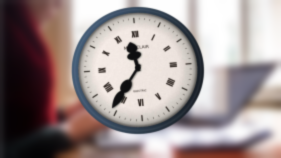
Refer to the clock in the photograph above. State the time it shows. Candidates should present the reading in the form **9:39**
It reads **11:36**
